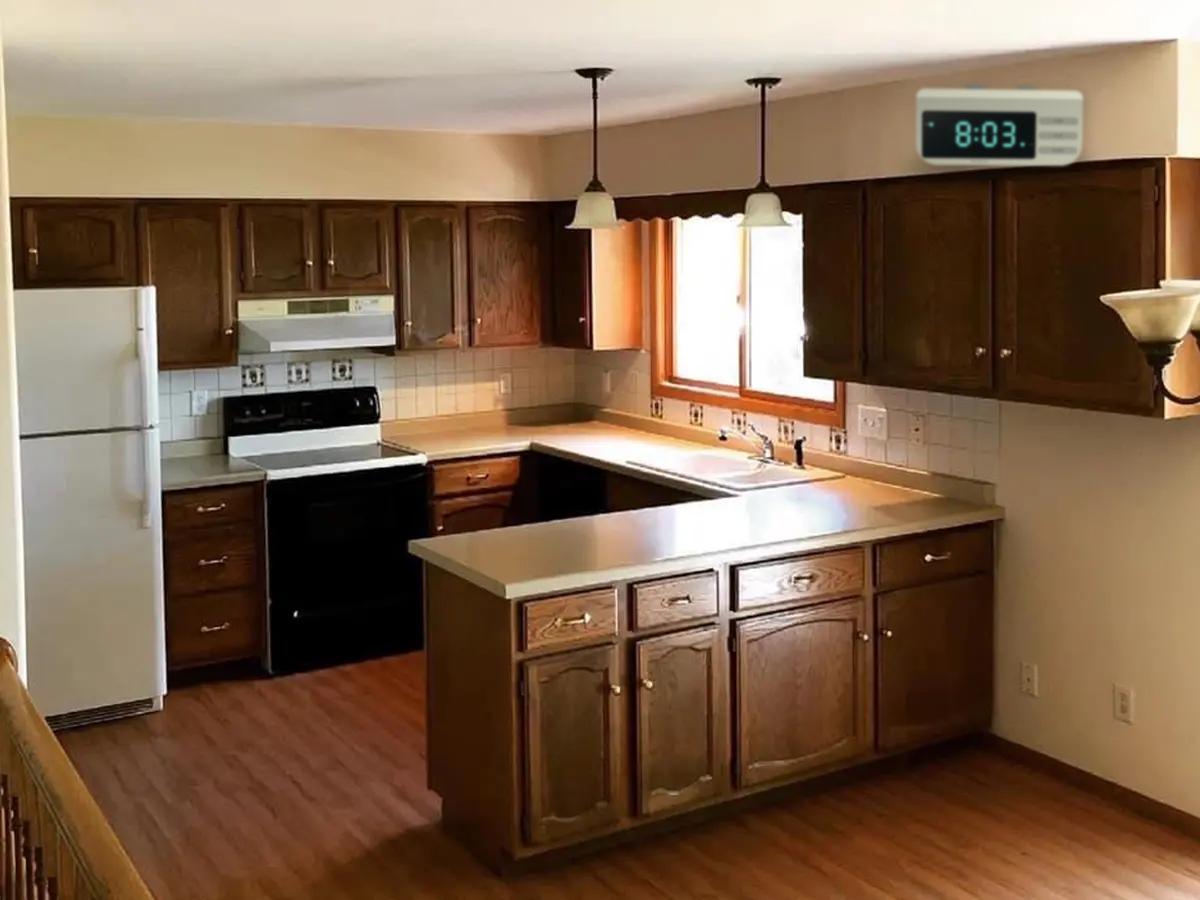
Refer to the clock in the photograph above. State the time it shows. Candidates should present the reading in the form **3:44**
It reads **8:03**
